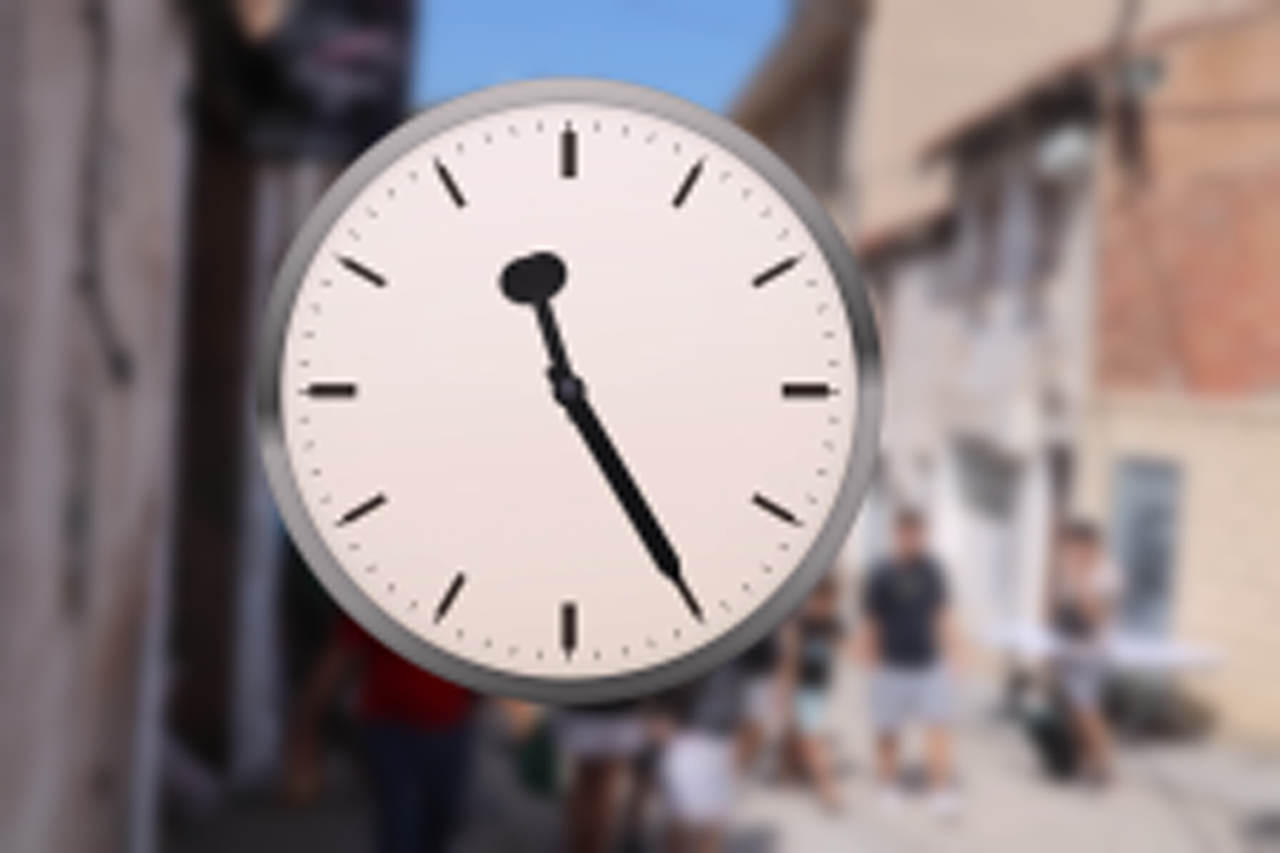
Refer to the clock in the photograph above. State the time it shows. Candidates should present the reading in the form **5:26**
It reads **11:25**
